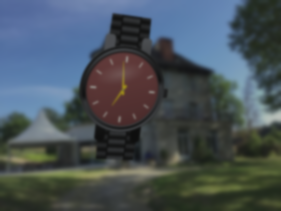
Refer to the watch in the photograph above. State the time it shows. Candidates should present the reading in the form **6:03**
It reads **6:59**
